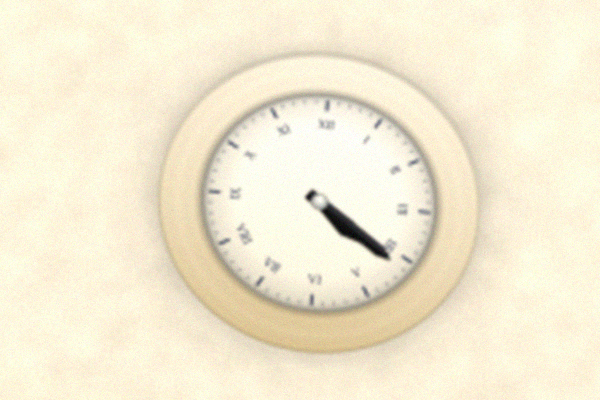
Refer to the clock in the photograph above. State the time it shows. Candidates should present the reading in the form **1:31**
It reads **4:21**
